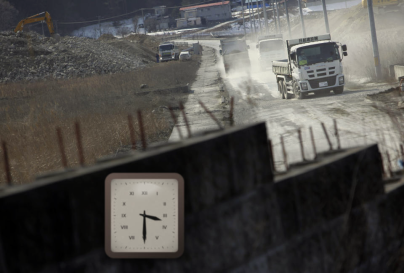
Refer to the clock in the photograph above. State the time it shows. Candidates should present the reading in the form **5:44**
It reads **3:30**
